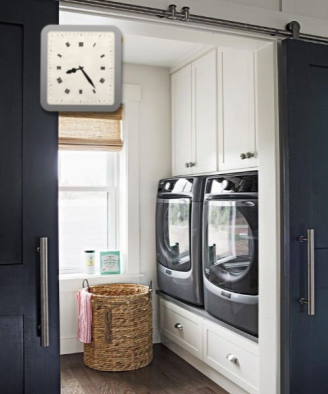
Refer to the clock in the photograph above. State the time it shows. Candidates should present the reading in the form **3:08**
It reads **8:24**
